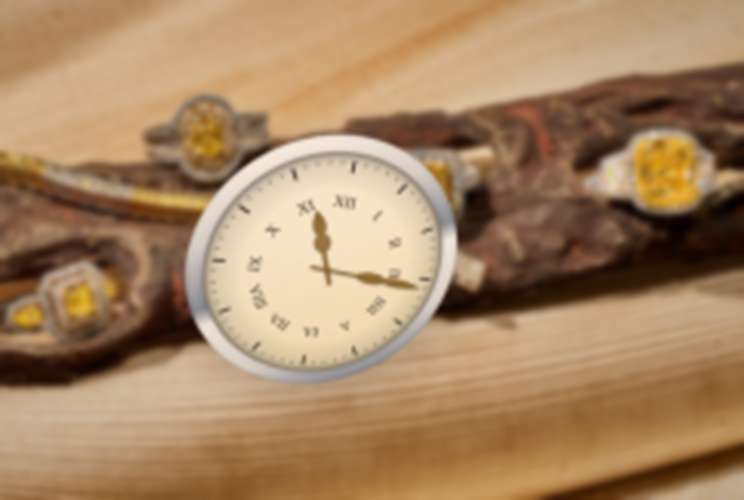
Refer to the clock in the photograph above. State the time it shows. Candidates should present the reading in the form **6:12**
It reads **11:16**
